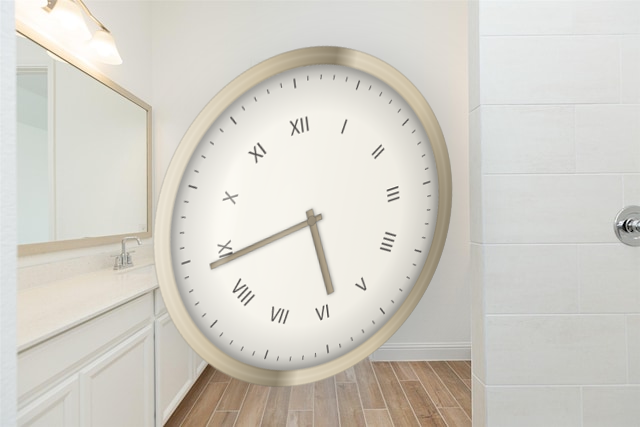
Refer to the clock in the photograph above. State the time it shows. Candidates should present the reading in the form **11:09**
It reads **5:44**
